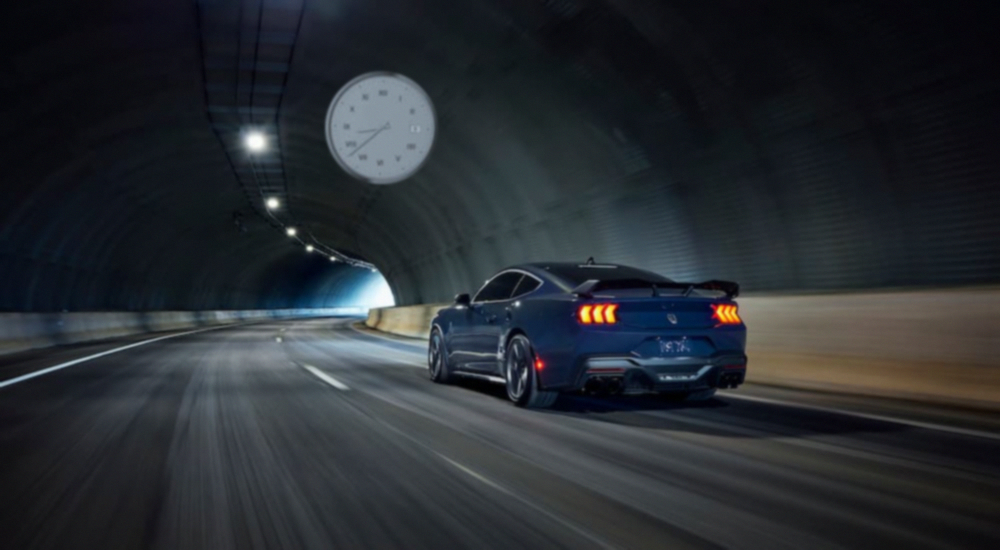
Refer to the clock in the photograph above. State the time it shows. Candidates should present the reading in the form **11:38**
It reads **8:38**
